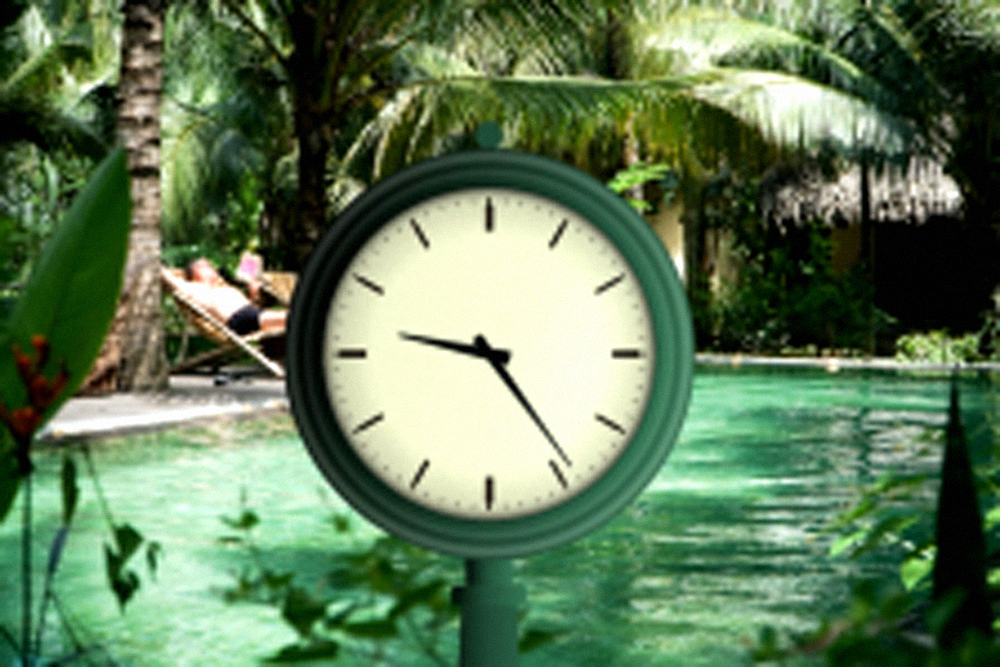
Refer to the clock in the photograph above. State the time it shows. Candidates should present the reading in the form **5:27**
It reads **9:24**
